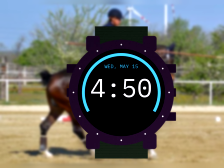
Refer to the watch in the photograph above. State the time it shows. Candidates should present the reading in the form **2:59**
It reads **4:50**
